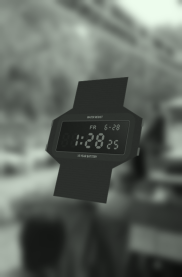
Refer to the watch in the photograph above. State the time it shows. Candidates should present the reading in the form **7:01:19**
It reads **1:28:25**
